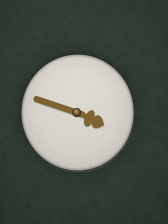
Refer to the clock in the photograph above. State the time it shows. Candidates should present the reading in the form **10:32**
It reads **3:48**
